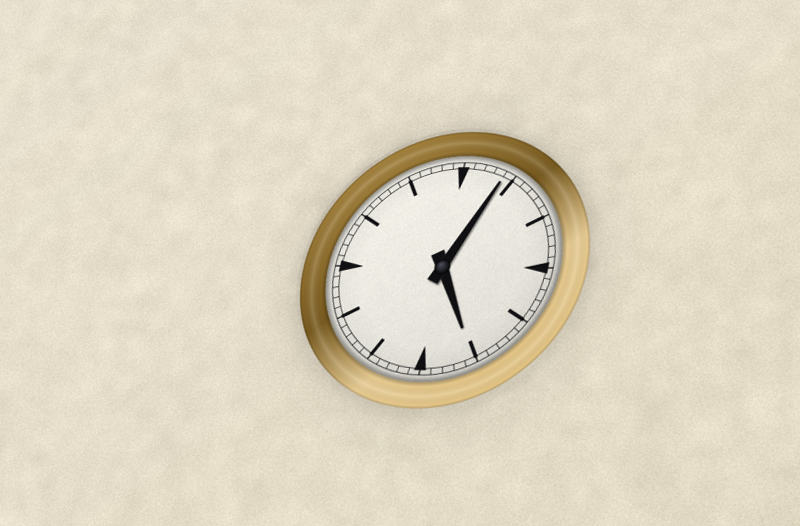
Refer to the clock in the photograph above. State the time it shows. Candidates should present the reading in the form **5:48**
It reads **5:04**
